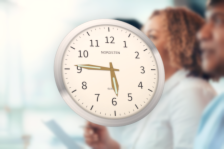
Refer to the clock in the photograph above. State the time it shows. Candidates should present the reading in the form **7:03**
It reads **5:46**
